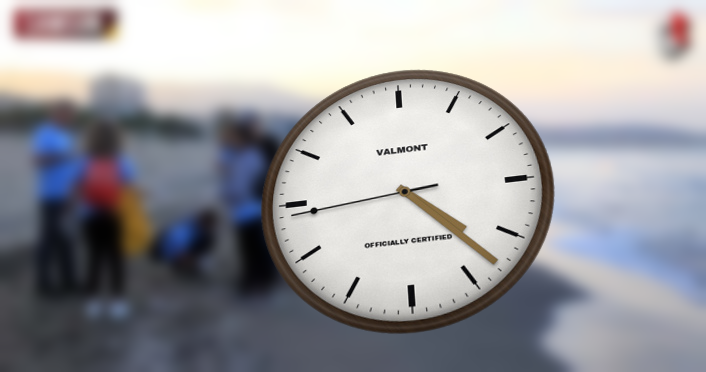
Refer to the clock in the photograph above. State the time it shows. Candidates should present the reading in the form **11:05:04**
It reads **4:22:44**
